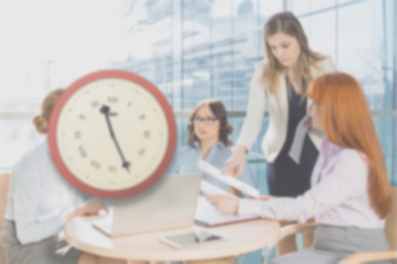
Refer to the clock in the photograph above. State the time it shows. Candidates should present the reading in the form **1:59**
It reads **11:26**
